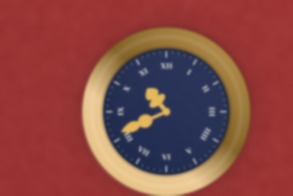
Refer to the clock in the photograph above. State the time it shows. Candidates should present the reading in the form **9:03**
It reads **10:41**
